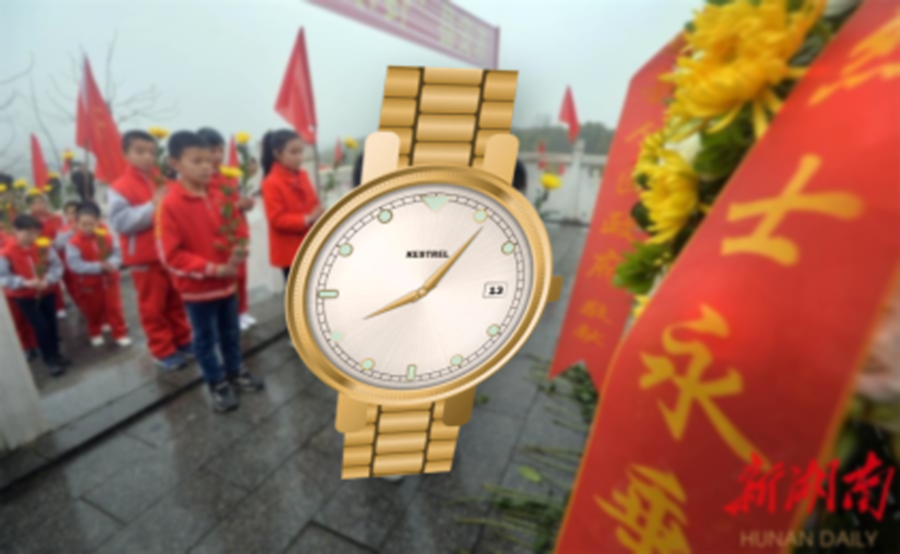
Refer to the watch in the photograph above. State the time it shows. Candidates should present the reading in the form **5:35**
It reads **8:06**
